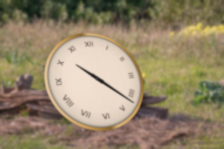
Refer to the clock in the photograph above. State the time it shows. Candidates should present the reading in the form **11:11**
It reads **10:22**
